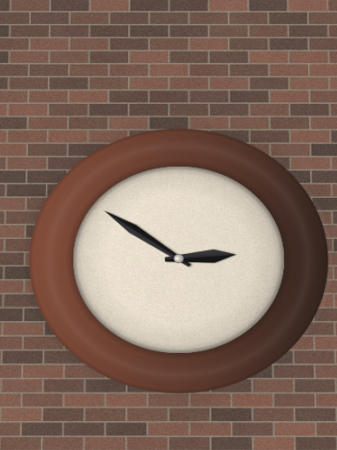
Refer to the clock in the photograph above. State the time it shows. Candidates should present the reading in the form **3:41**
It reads **2:51**
